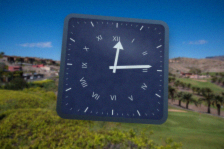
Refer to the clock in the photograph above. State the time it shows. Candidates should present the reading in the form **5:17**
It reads **12:14**
